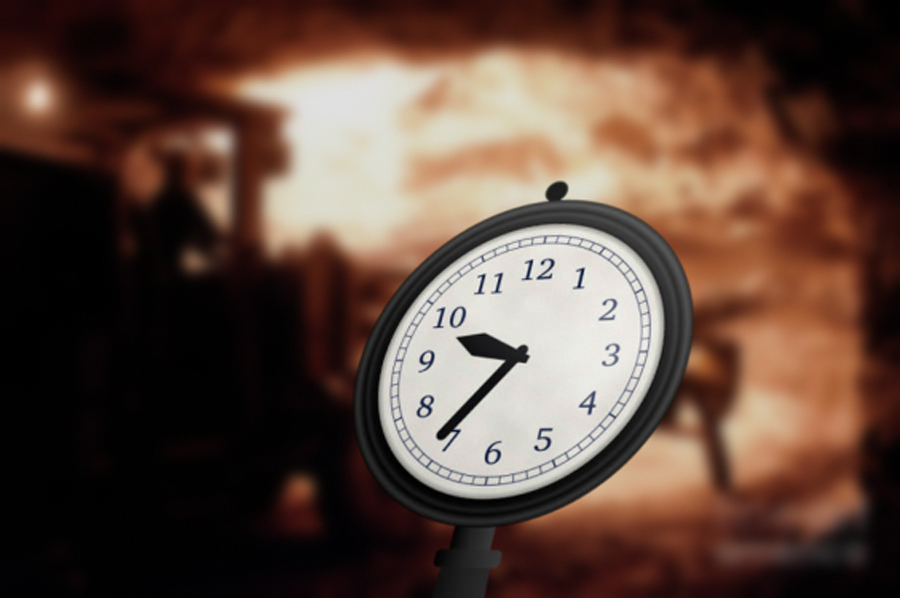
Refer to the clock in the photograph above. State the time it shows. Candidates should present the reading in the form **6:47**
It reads **9:36**
